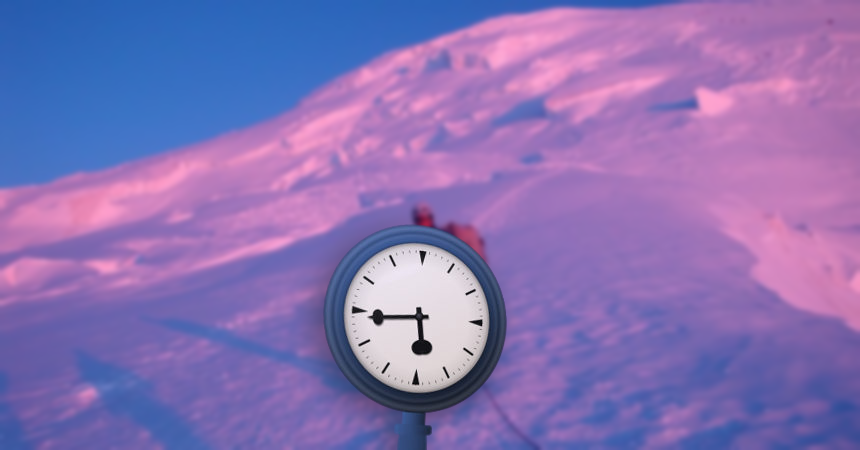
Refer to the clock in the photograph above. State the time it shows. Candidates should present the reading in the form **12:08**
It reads **5:44**
